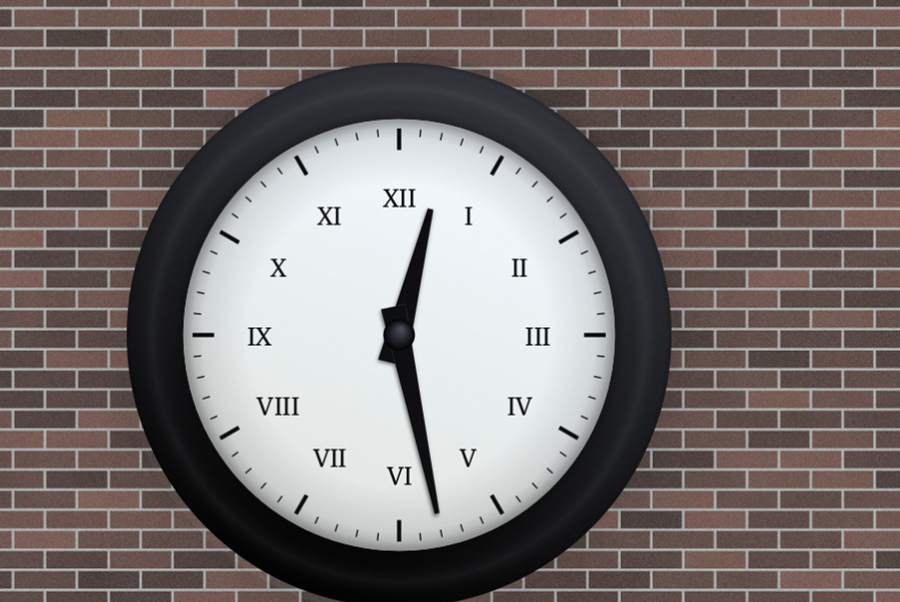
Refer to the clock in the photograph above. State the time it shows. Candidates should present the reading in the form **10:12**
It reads **12:28**
